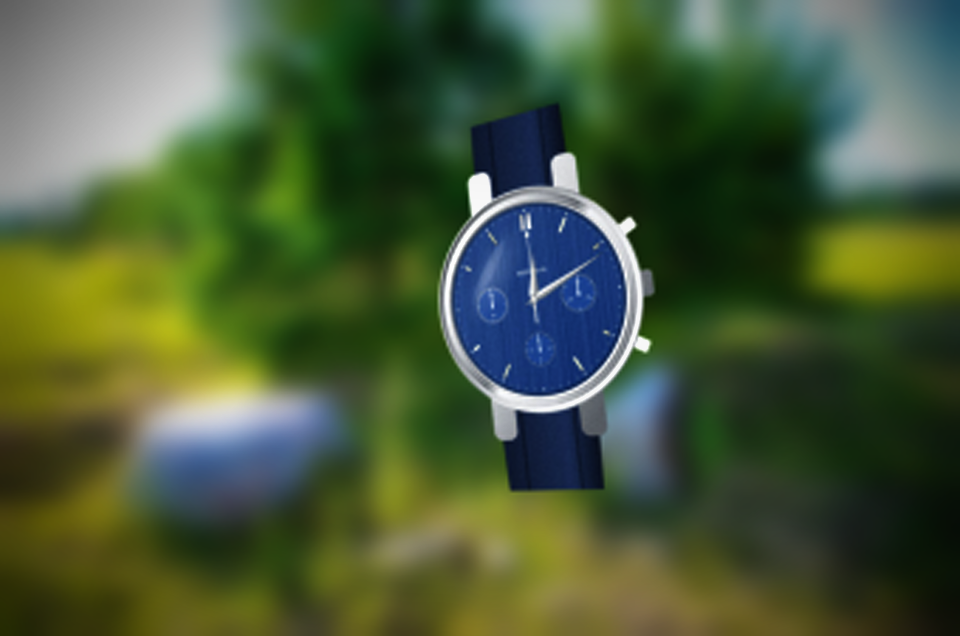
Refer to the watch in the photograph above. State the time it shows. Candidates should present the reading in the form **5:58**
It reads **12:11**
